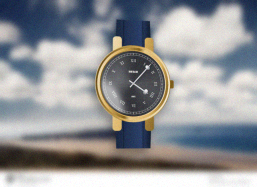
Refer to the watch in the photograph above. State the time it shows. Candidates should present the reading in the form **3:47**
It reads **4:07**
